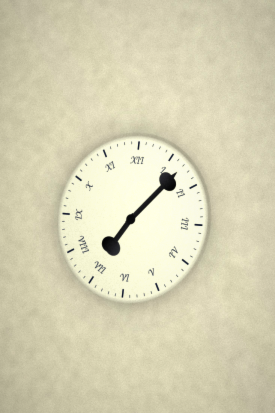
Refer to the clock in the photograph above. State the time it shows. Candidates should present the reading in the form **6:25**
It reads **7:07**
